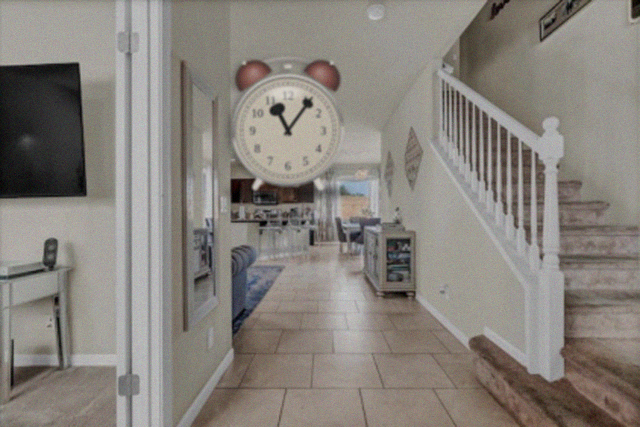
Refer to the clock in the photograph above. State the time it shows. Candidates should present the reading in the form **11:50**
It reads **11:06**
